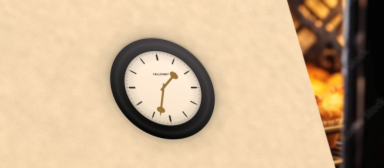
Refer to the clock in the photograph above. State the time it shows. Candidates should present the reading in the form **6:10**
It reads **1:33**
